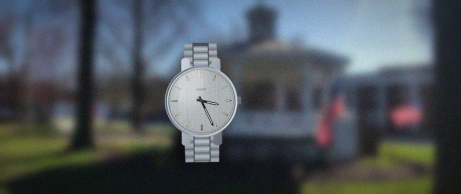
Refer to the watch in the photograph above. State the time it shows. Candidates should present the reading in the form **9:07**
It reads **3:26**
